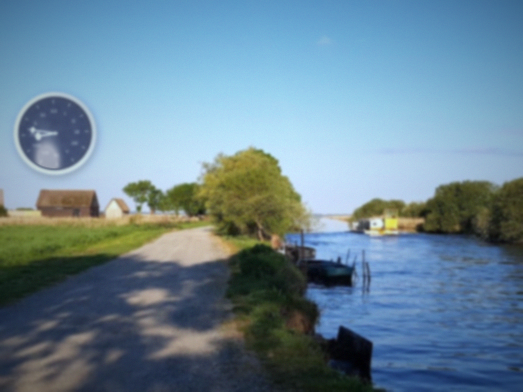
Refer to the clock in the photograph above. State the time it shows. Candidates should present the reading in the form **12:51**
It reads **8:47**
